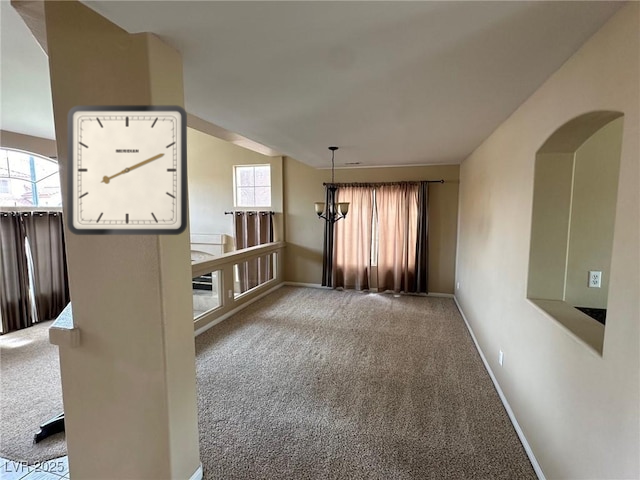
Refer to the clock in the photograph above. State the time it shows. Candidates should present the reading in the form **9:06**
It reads **8:11**
